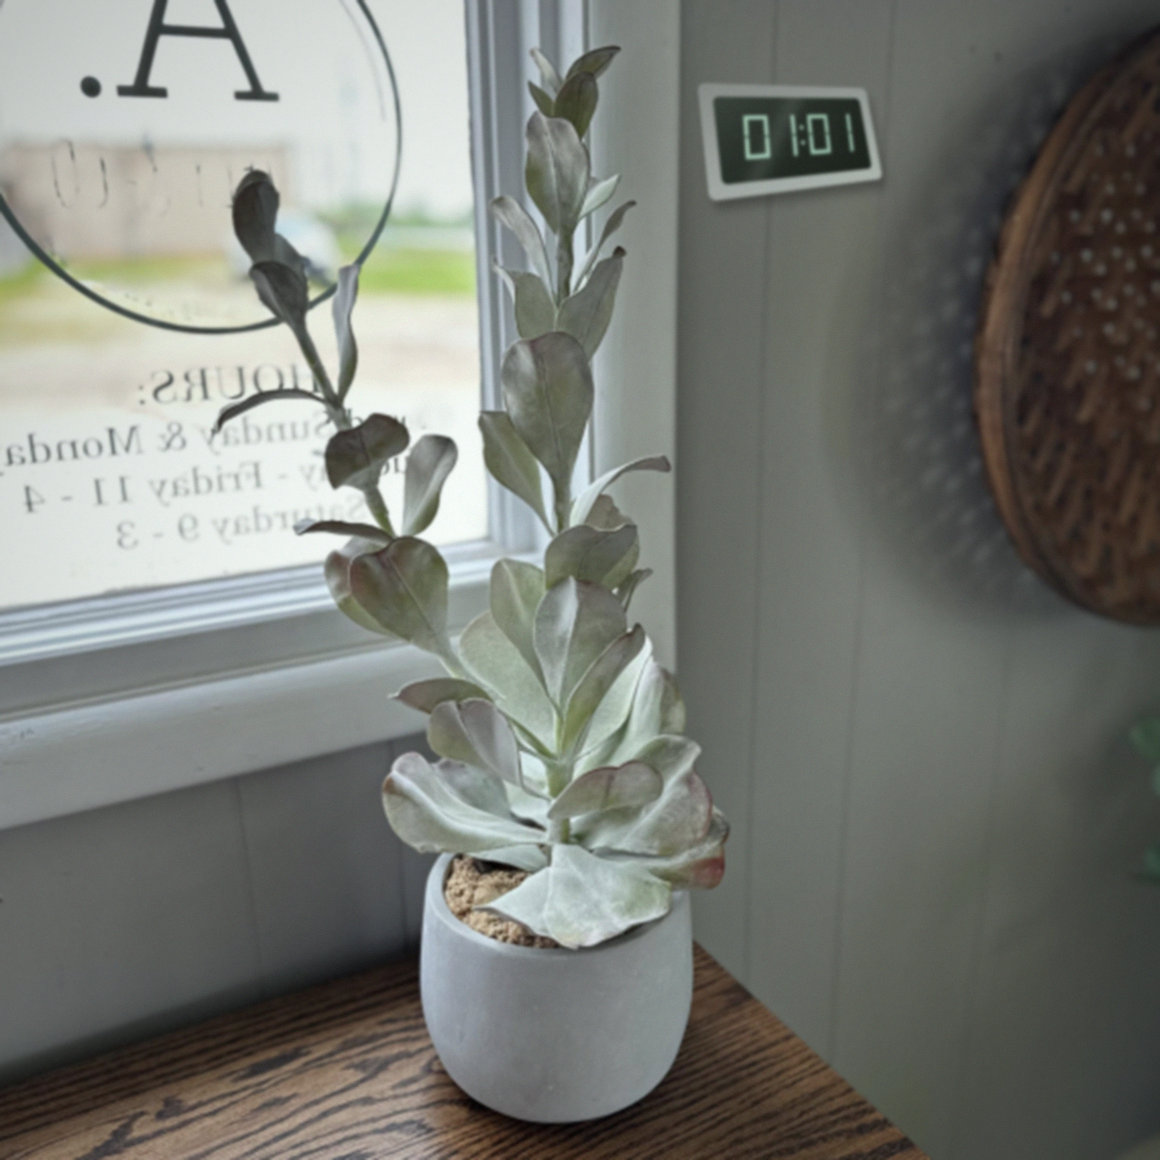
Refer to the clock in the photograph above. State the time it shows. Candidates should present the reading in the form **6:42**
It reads **1:01**
